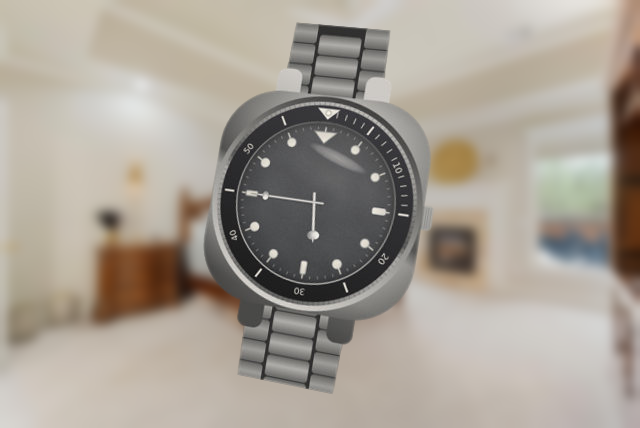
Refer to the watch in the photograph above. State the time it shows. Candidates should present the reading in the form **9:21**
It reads **5:45**
